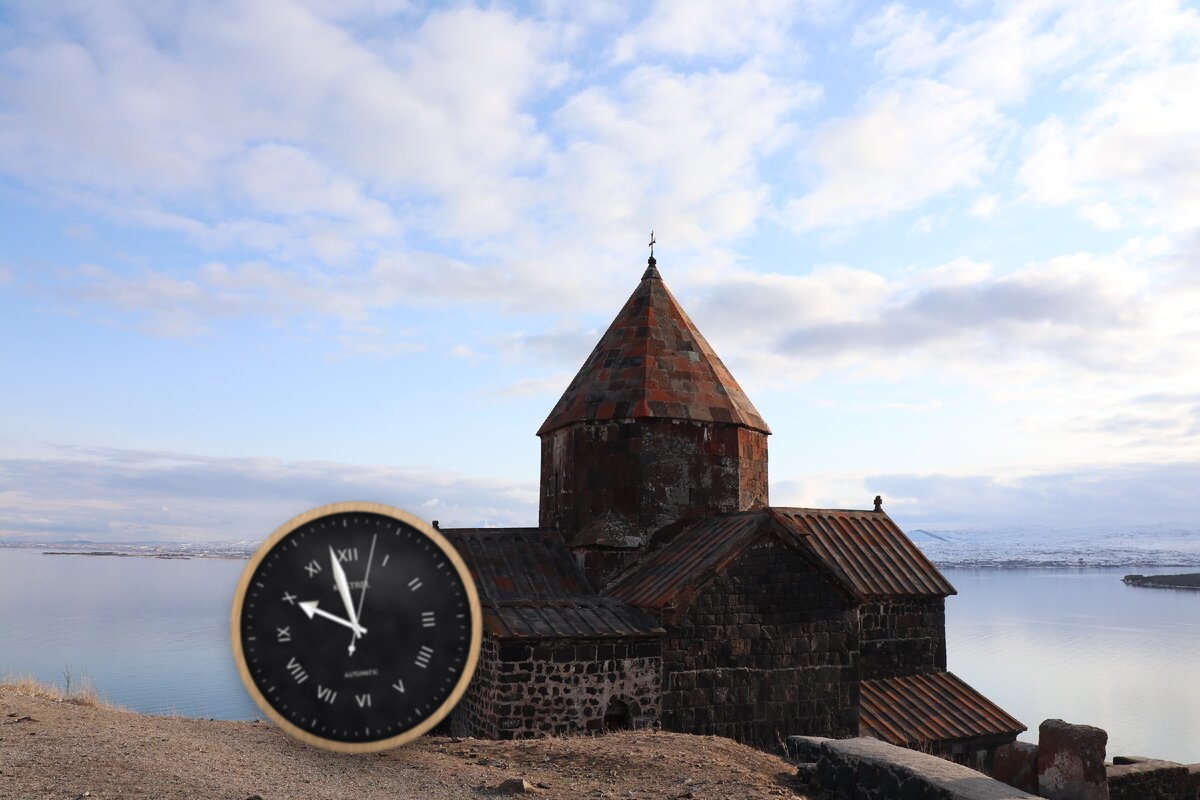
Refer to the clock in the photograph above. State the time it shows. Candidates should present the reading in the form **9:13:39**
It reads **9:58:03**
